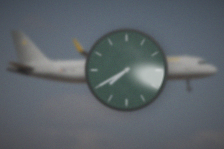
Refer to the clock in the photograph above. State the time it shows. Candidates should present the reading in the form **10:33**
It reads **7:40**
